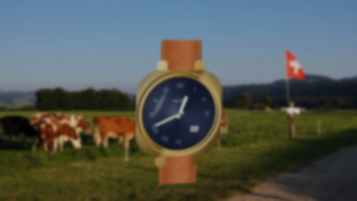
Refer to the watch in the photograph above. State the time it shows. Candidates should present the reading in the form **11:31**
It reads **12:41**
